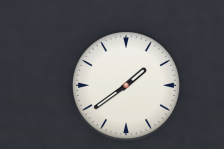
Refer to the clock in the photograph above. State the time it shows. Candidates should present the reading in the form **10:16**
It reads **1:39**
